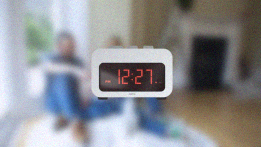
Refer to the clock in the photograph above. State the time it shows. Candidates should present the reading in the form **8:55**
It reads **12:27**
